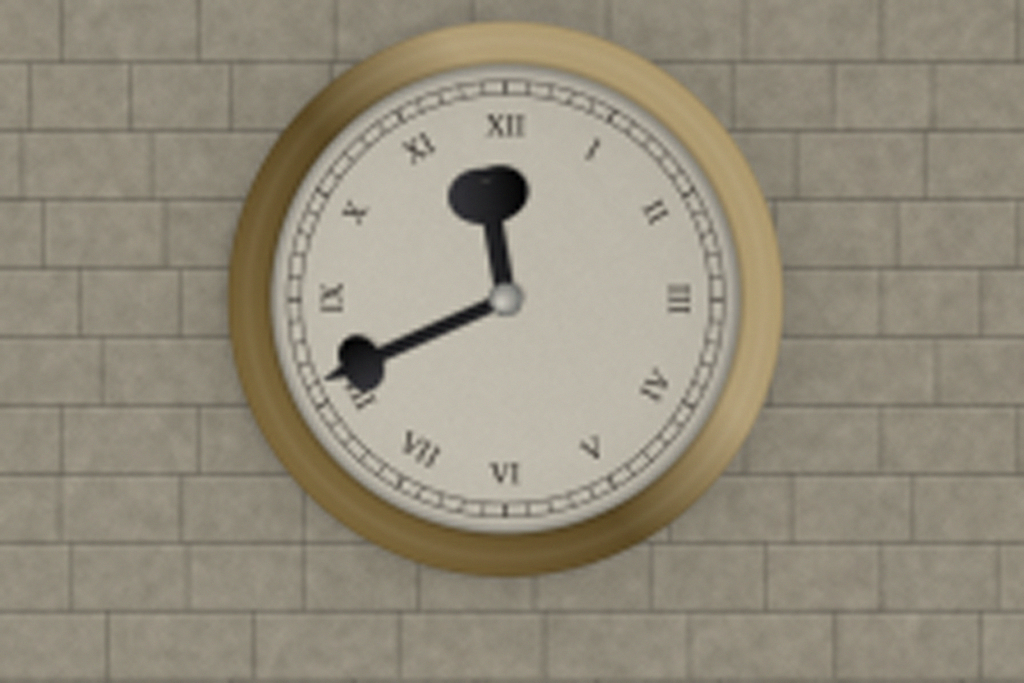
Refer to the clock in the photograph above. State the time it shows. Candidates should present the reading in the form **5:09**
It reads **11:41**
